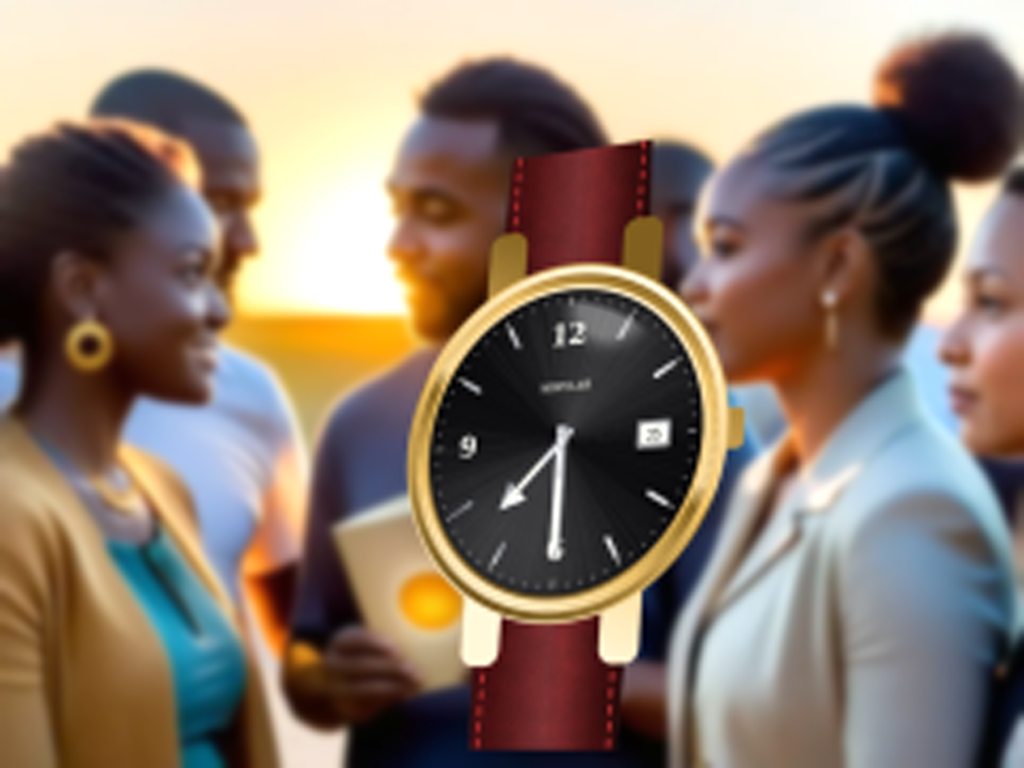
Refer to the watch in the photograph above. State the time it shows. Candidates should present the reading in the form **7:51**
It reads **7:30**
